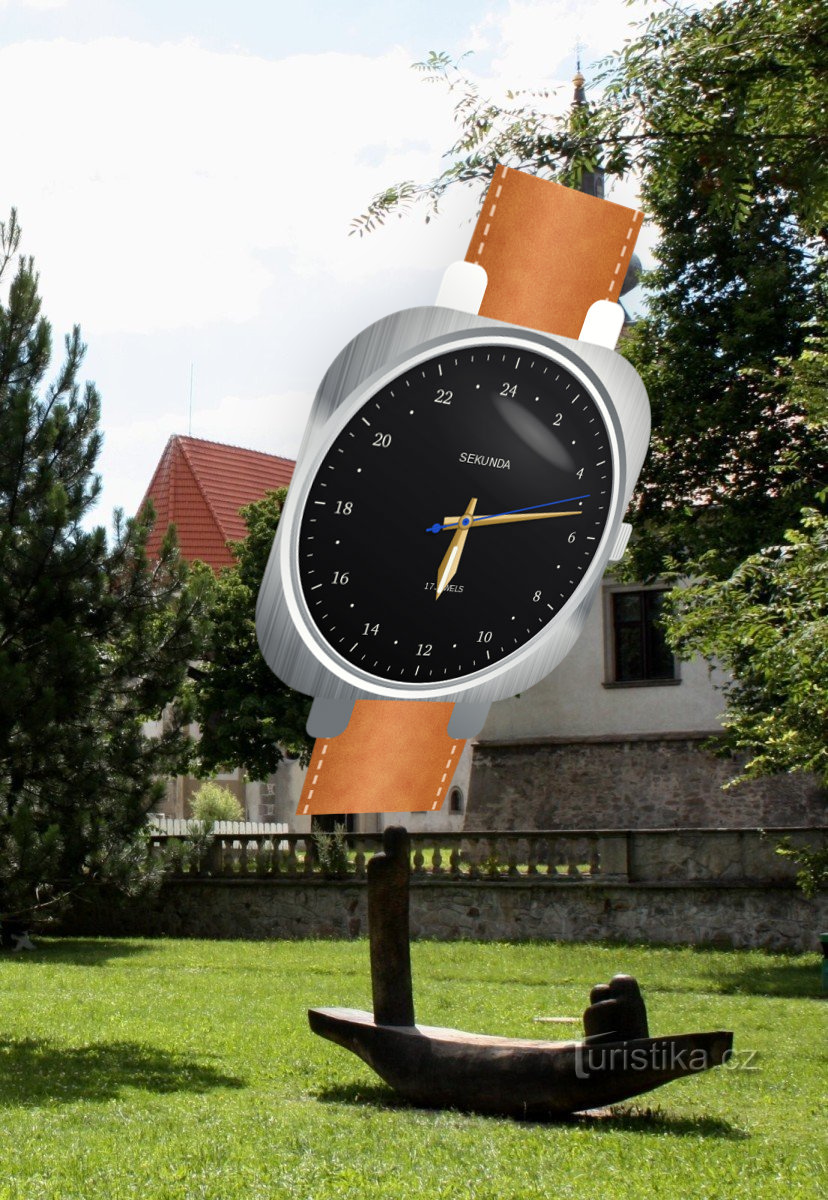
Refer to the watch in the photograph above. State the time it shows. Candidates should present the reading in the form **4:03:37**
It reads **12:13:12**
